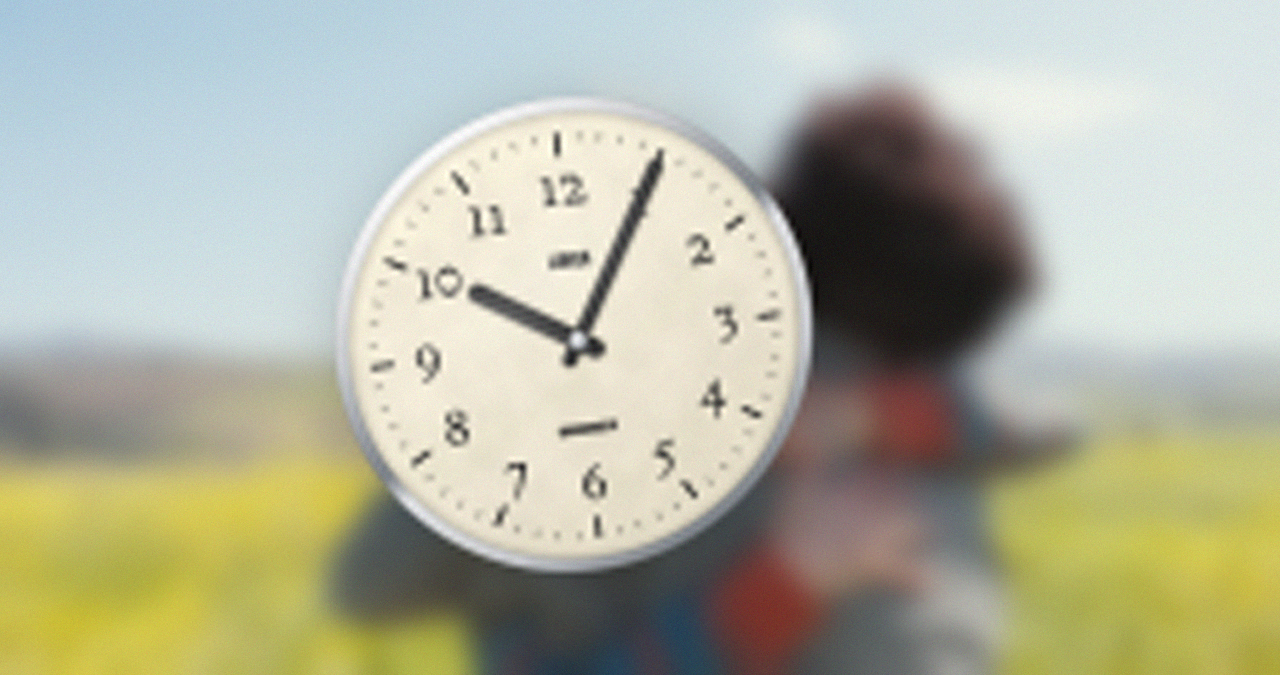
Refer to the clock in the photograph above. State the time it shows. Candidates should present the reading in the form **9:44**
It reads **10:05**
